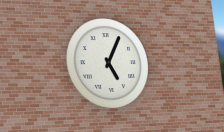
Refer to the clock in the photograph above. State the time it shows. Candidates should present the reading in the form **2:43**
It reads **5:05**
